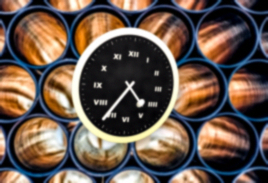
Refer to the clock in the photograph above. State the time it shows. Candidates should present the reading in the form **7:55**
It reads **4:36**
